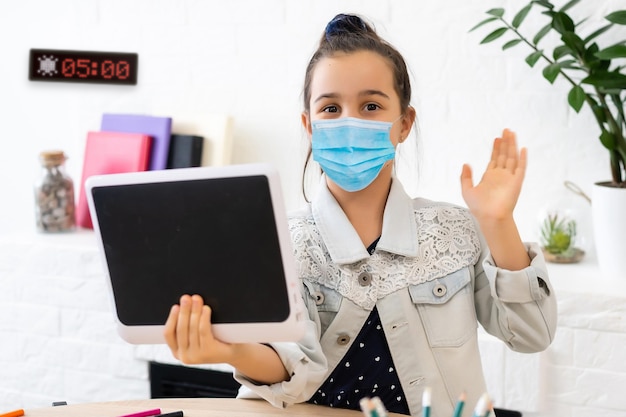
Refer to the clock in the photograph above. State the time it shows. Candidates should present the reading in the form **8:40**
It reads **5:00**
